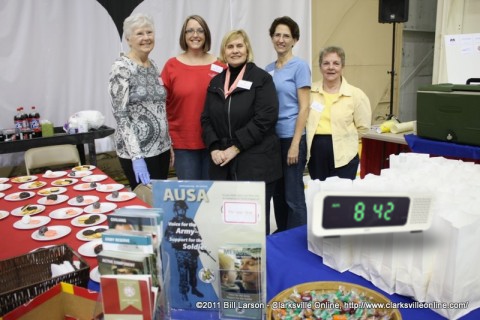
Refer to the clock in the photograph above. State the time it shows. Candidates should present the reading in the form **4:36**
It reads **8:42**
